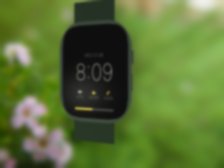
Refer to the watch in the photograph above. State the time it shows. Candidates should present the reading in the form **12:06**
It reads **8:09**
